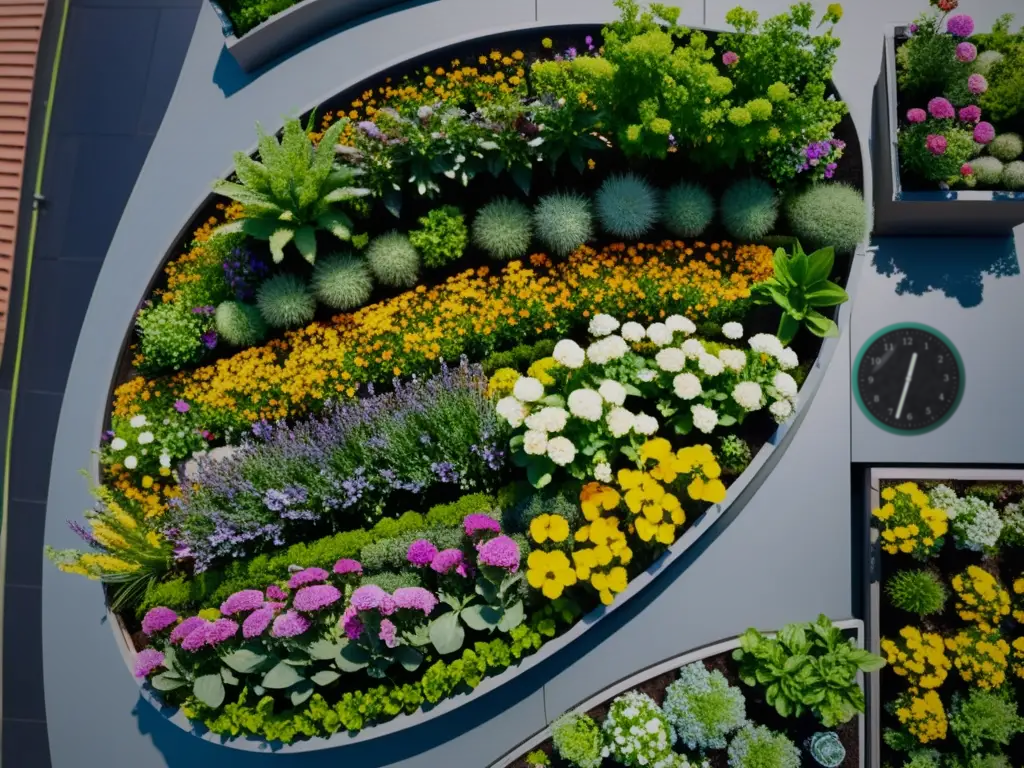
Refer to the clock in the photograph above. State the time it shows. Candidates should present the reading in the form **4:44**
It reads **12:33**
